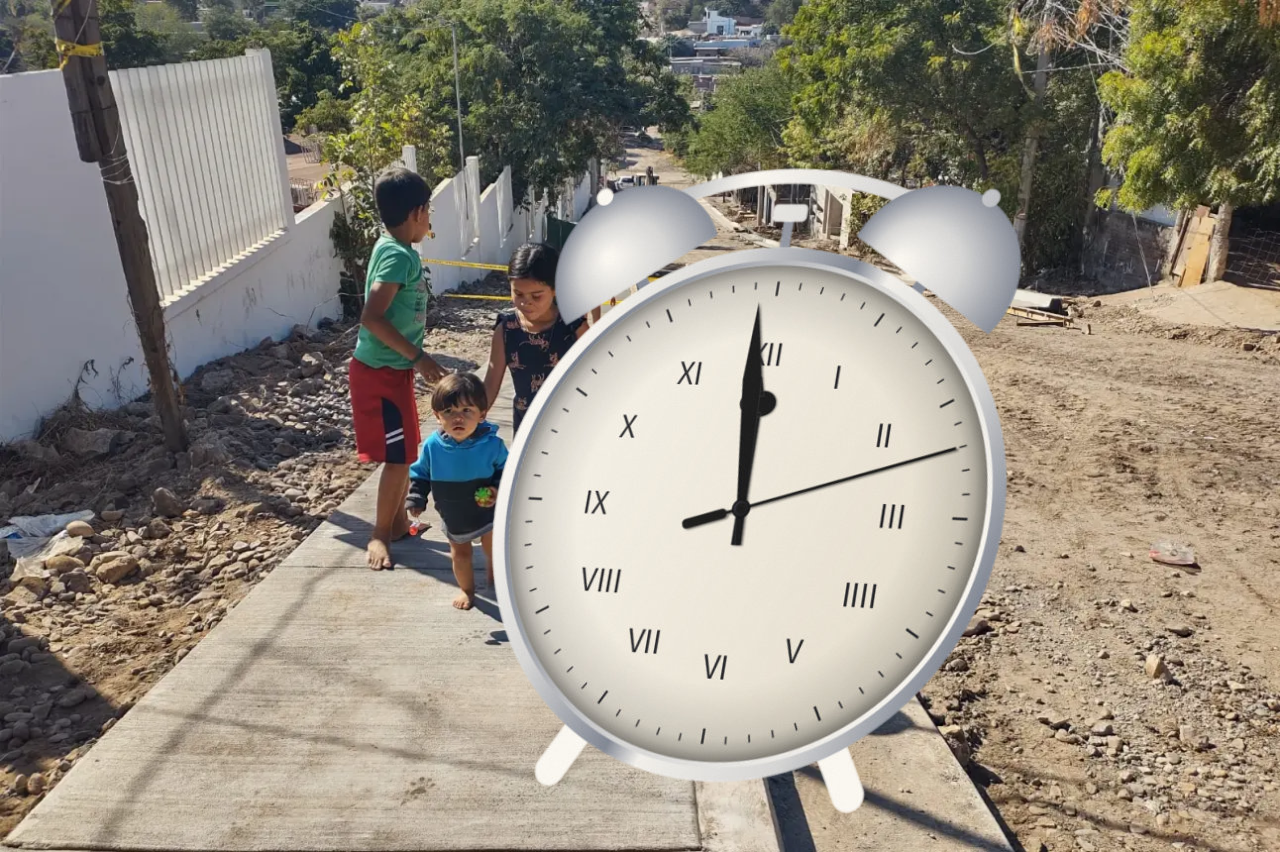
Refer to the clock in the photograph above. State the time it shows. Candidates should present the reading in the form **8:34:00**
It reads **11:59:12**
